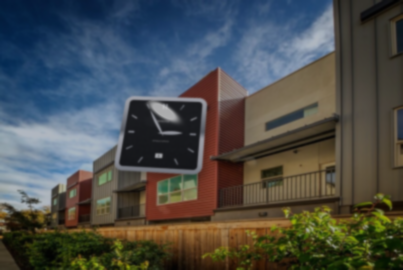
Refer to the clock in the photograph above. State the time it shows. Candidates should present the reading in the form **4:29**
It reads **2:55**
